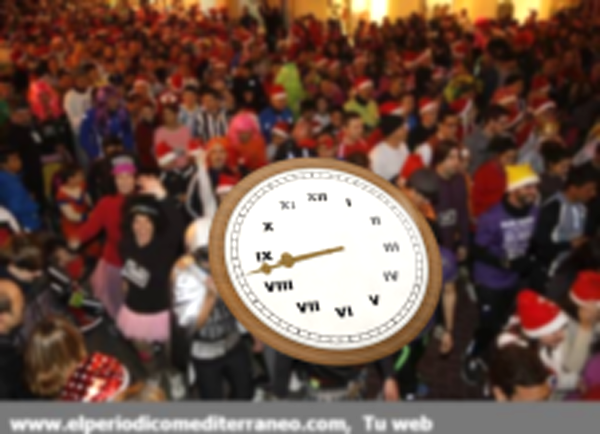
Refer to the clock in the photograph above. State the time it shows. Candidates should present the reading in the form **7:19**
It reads **8:43**
